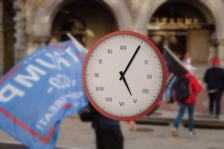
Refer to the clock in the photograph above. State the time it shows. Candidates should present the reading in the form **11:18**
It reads **5:05**
